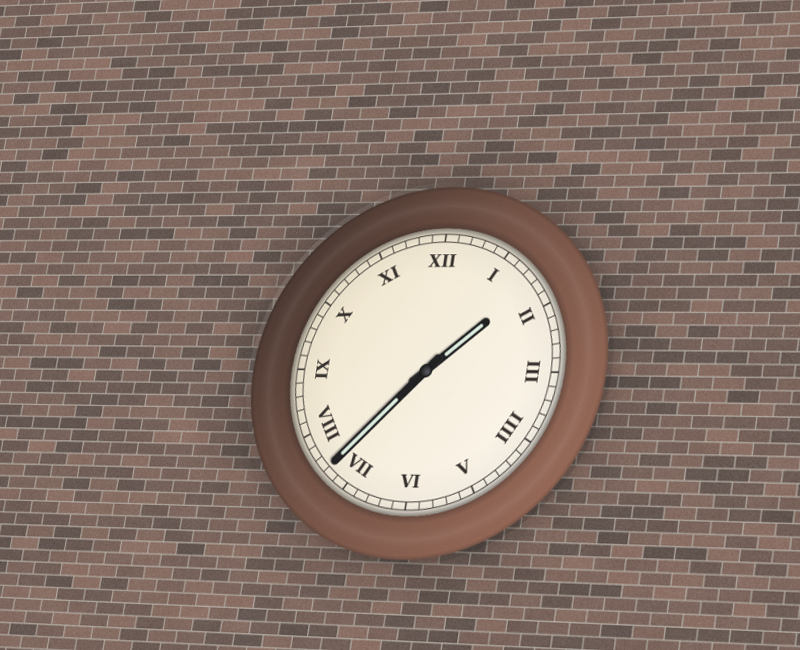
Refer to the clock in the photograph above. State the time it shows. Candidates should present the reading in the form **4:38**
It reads **1:37**
